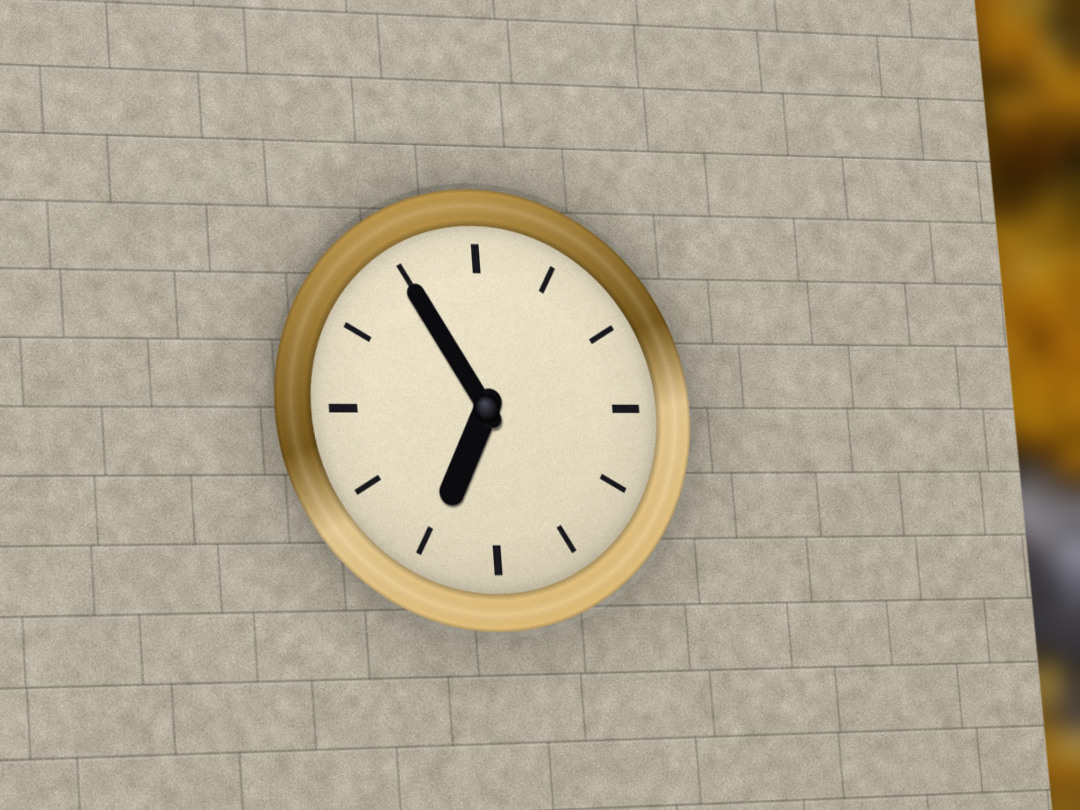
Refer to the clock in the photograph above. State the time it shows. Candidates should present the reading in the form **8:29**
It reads **6:55**
